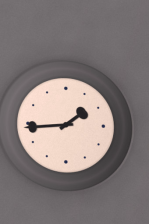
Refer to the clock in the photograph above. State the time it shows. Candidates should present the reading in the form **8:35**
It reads **1:44**
